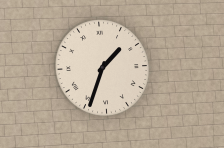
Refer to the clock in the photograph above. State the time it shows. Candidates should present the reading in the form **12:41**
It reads **1:34**
